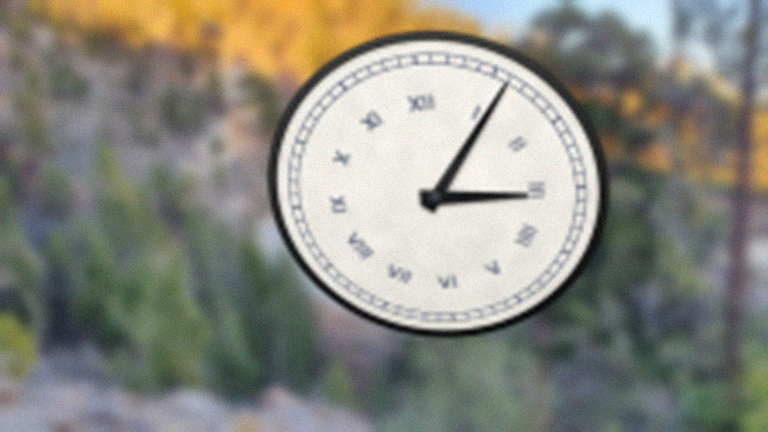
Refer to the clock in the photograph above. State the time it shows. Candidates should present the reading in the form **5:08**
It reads **3:06**
